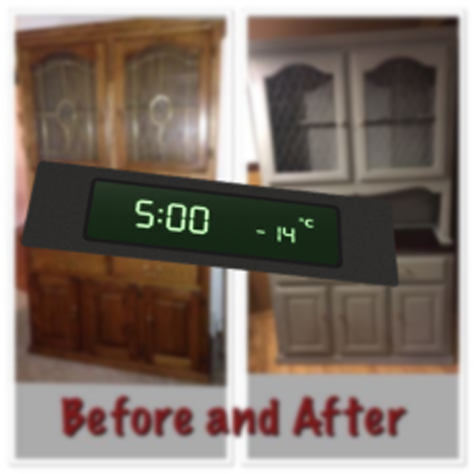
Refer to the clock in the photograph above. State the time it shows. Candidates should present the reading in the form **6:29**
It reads **5:00**
